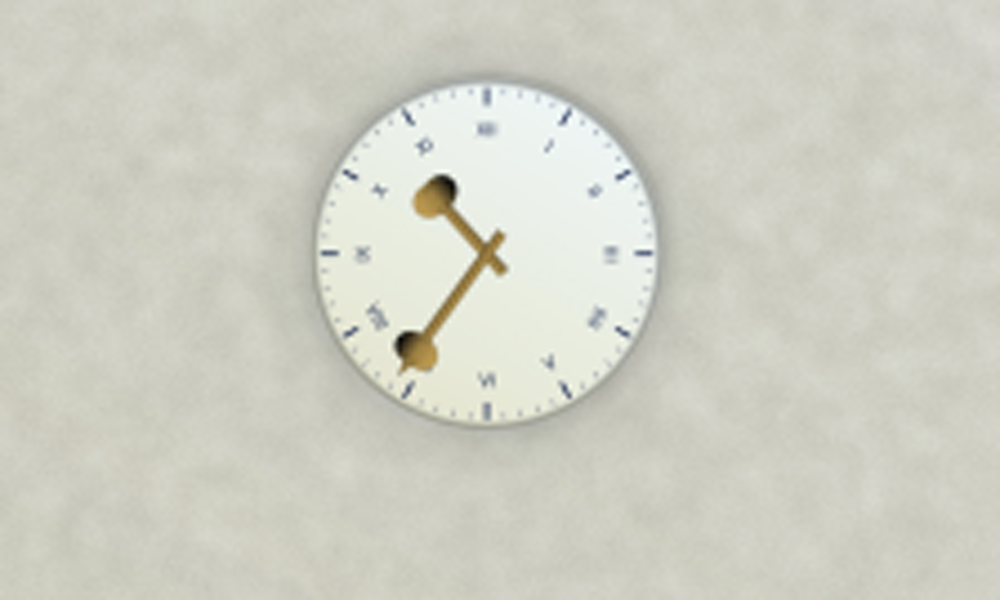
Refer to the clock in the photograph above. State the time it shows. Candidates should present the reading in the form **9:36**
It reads **10:36**
